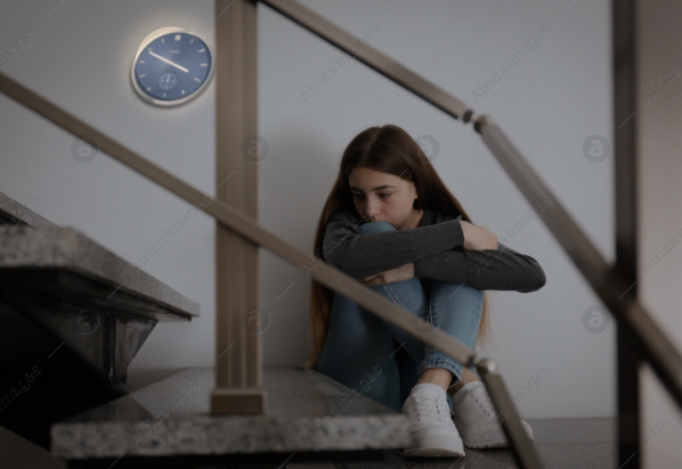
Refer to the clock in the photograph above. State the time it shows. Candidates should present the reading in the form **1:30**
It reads **3:49**
